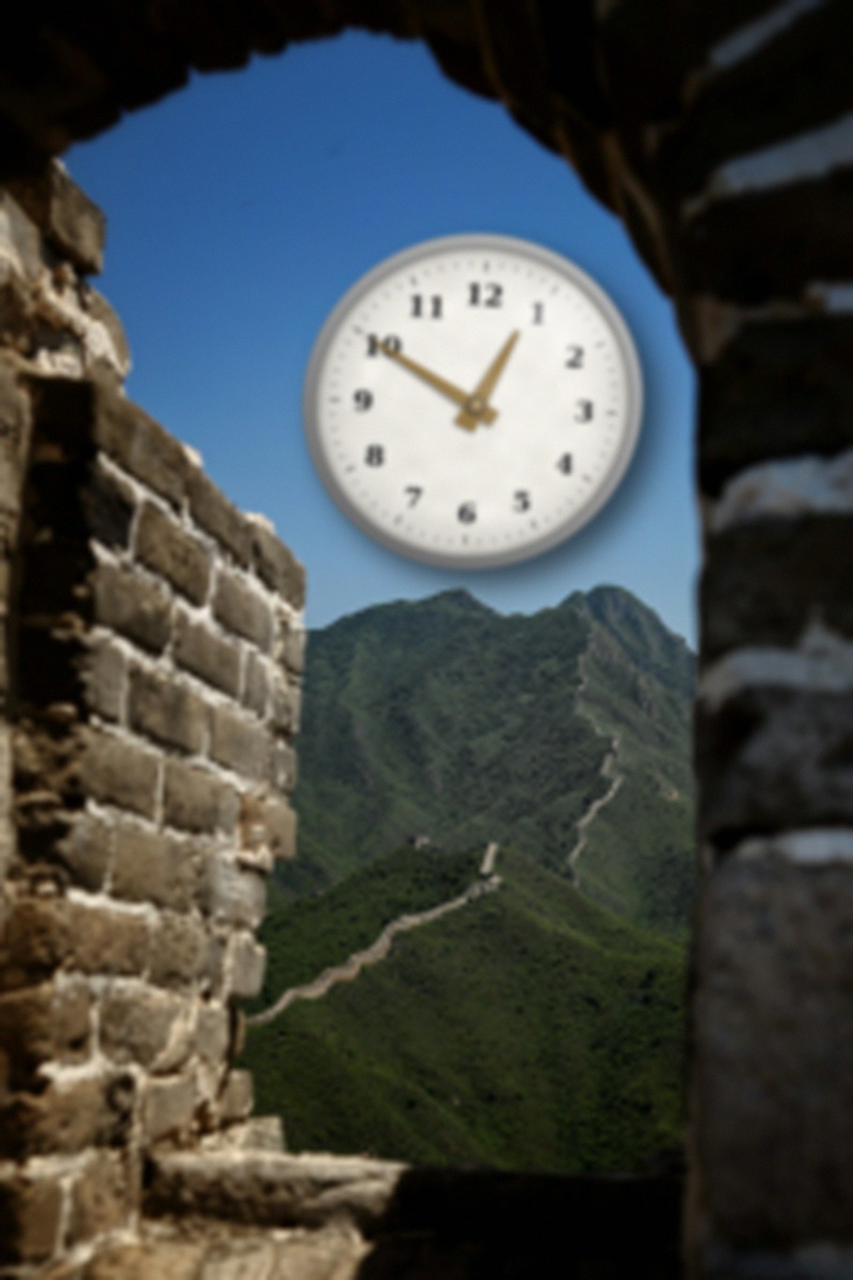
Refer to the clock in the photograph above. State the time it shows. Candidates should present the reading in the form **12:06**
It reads **12:50**
